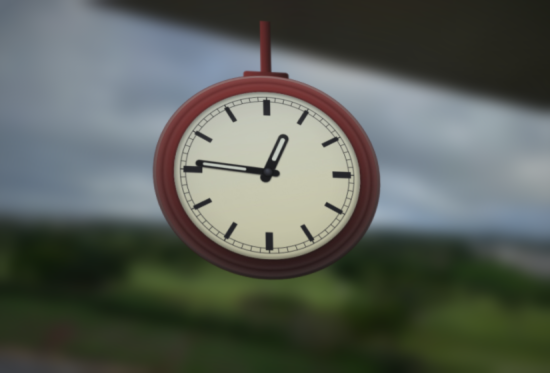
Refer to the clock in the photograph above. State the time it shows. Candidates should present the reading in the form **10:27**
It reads **12:46**
